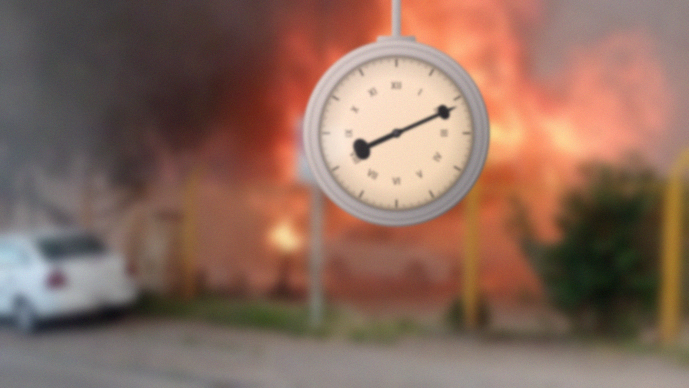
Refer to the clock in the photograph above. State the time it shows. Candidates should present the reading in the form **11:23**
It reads **8:11**
